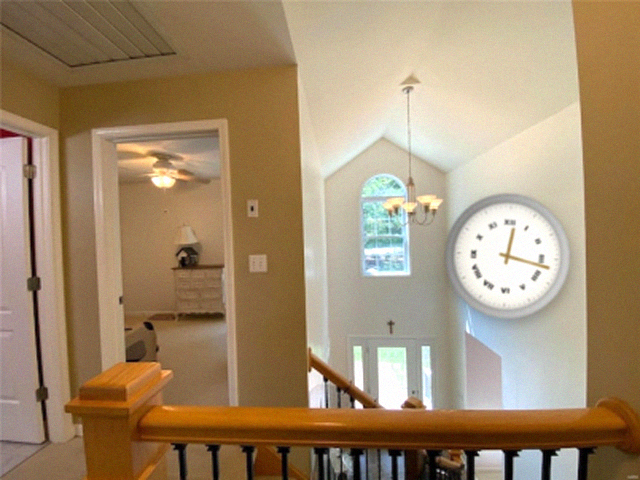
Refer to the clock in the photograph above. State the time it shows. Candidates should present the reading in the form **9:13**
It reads **12:17**
